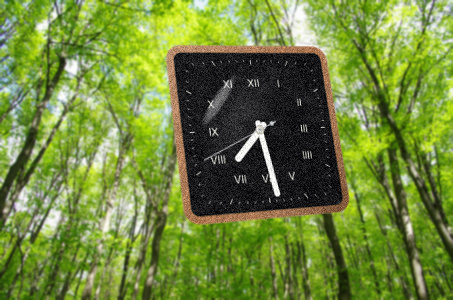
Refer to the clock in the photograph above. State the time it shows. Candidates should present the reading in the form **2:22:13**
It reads **7:28:41**
